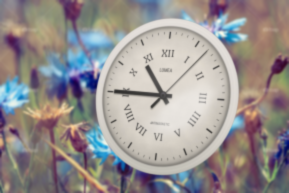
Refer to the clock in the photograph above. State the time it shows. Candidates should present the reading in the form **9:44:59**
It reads **10:45:07**
